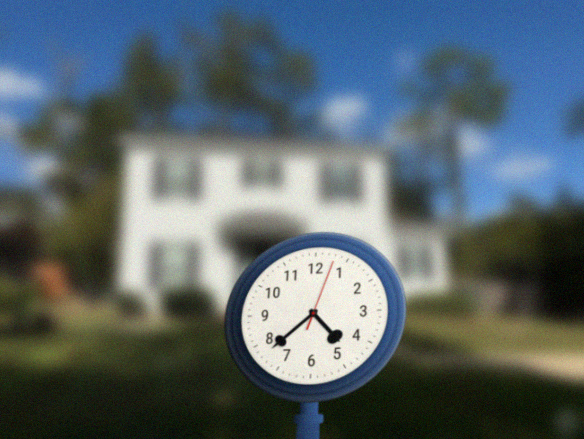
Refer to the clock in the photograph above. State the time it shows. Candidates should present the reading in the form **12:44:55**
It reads **4:38:03**
